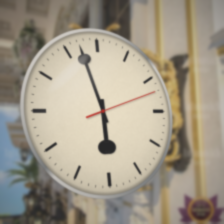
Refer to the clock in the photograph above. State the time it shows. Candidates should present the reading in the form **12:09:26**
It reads **5:57:12**
